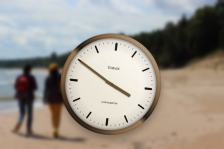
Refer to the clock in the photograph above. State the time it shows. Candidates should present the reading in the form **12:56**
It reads **3:50**
